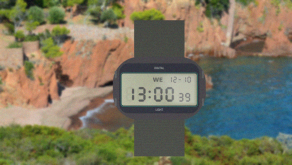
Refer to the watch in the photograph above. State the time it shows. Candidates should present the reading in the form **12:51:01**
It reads **13:00:39**
